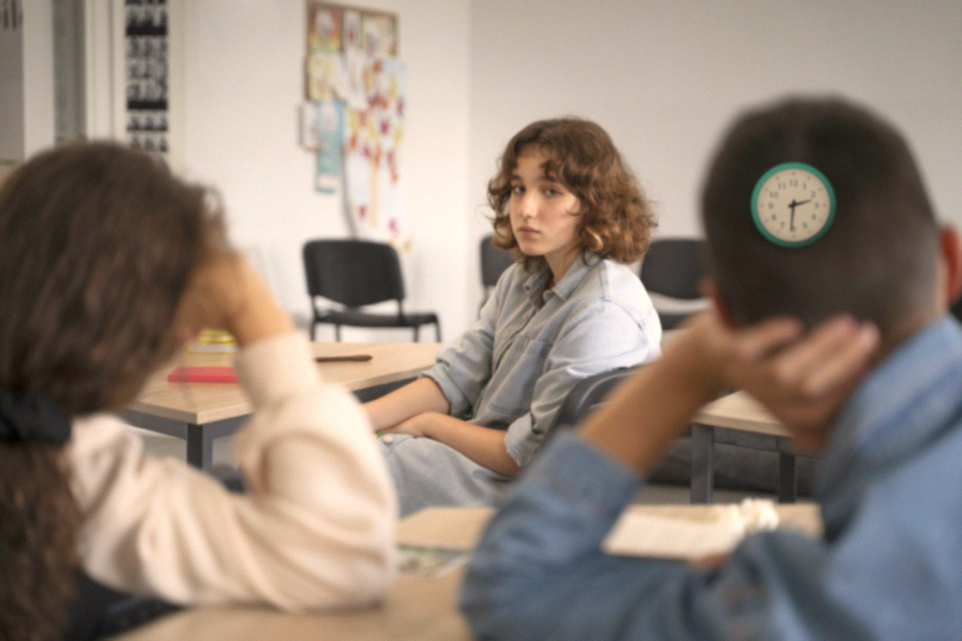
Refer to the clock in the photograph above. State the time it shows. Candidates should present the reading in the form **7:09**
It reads **2:31**
